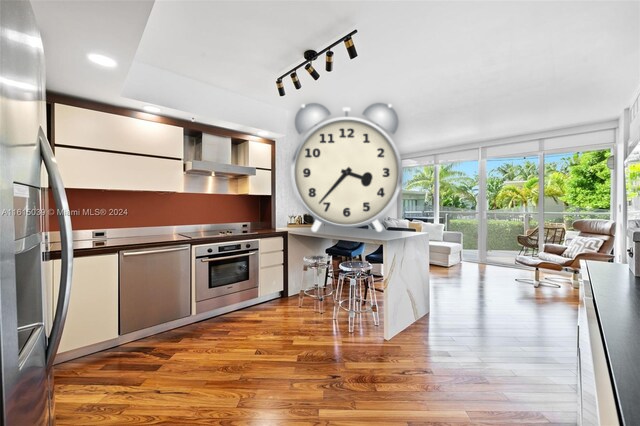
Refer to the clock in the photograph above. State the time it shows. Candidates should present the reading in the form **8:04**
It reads **3:37**
